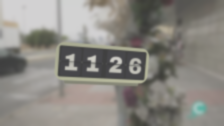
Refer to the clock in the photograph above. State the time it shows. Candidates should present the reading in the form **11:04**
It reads **11:26**
